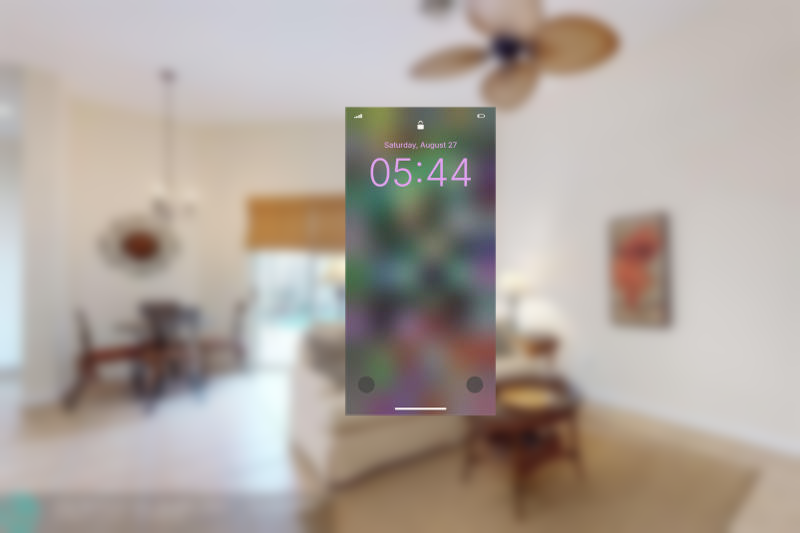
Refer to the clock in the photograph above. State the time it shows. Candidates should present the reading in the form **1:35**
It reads **5:44**
